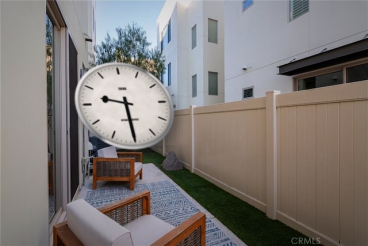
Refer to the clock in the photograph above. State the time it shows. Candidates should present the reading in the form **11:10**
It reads **9:30**
